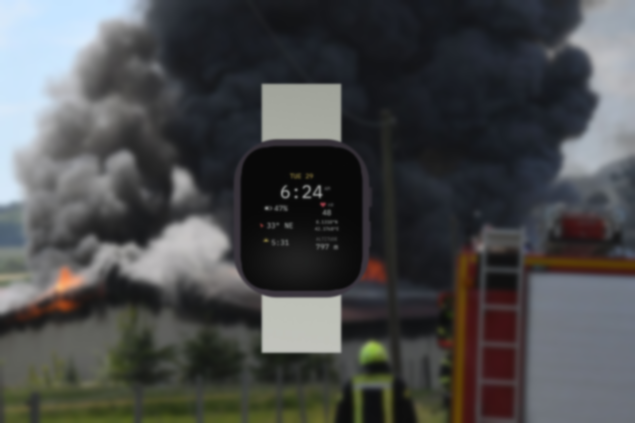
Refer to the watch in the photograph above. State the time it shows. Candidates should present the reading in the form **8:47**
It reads **6:24**
